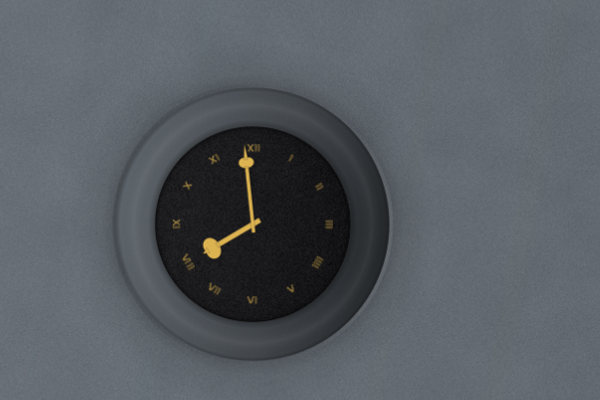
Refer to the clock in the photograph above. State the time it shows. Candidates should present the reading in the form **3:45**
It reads **7:59**
